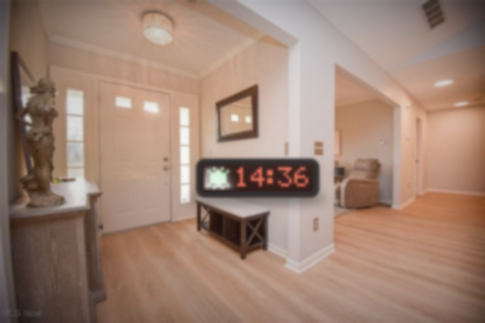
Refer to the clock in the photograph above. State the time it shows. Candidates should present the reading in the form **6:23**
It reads **14:36**
